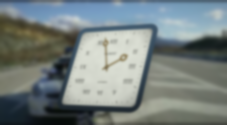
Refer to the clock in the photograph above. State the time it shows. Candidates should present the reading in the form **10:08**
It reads **1:57**
